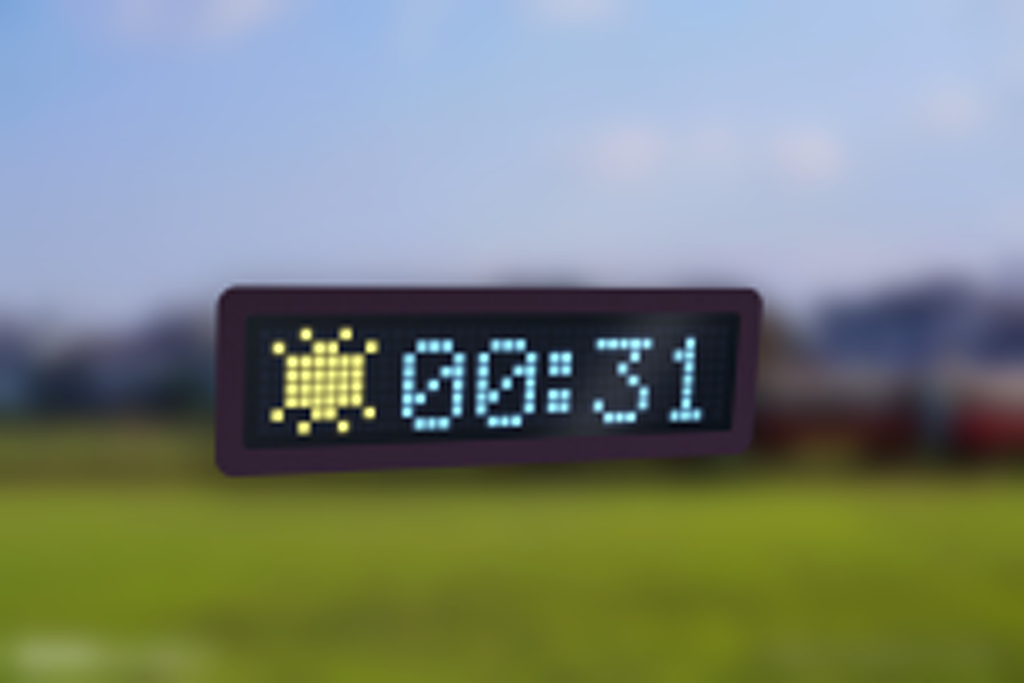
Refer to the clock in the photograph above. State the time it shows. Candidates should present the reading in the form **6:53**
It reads **0:31**
